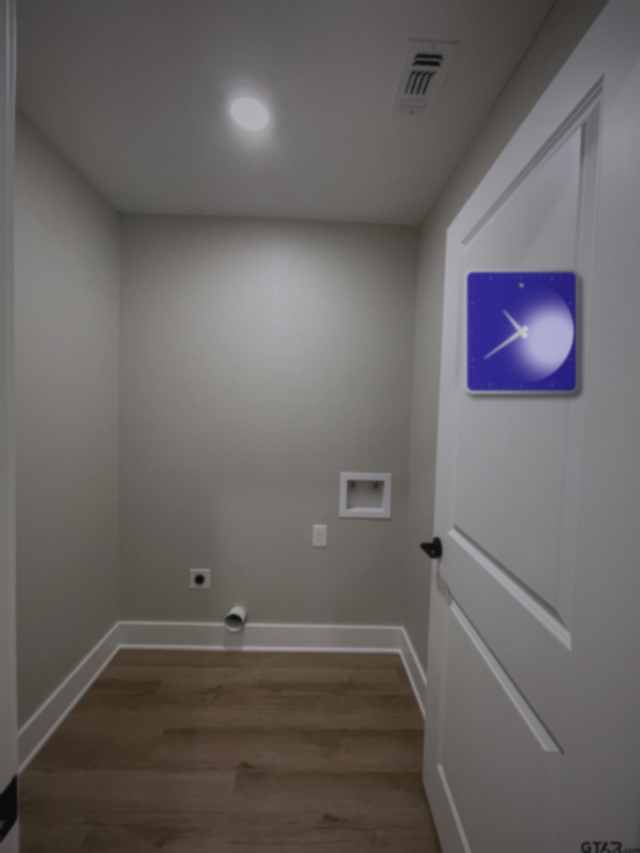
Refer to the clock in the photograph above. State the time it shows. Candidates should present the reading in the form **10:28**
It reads **10:39**
